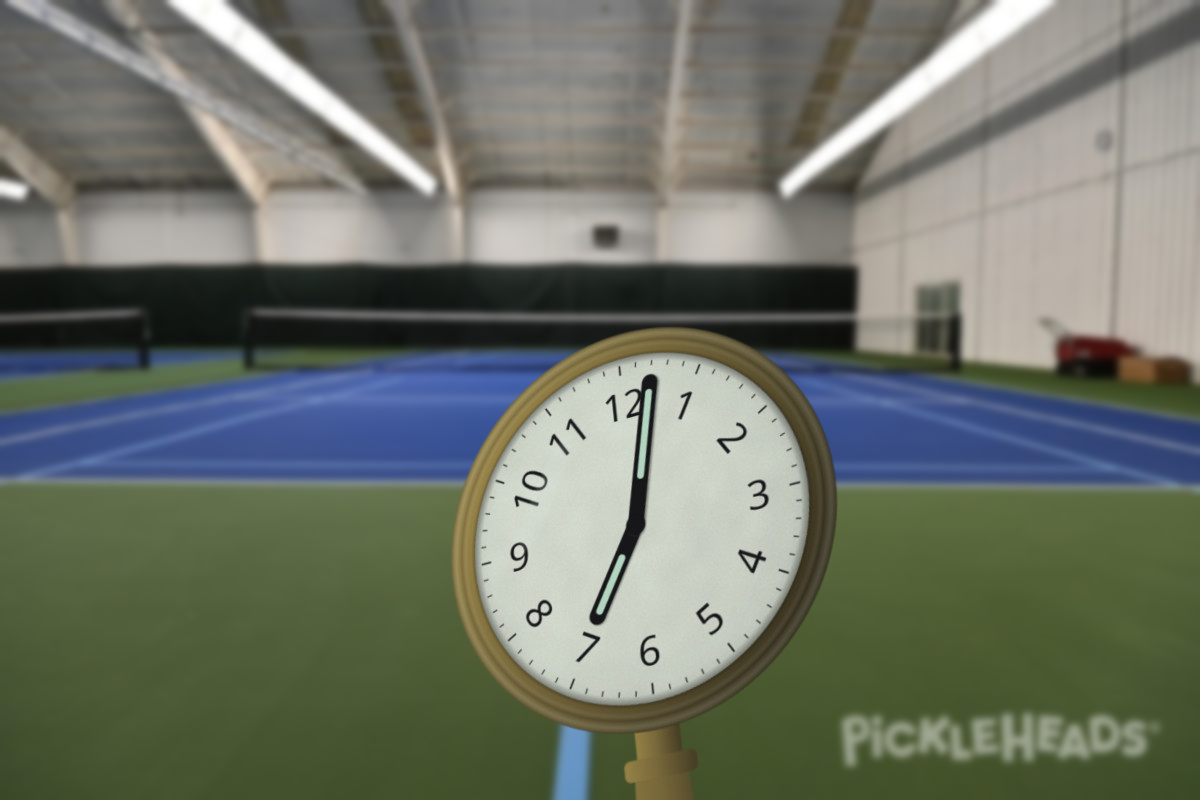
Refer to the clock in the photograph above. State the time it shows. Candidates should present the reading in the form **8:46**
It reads **7:02**
